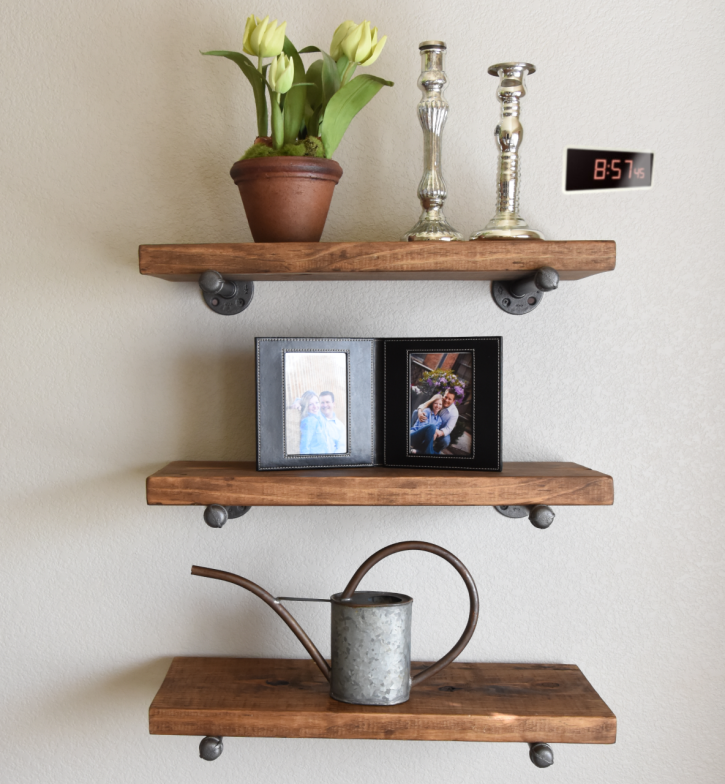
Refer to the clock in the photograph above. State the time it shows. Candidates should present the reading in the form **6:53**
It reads **8:57**
